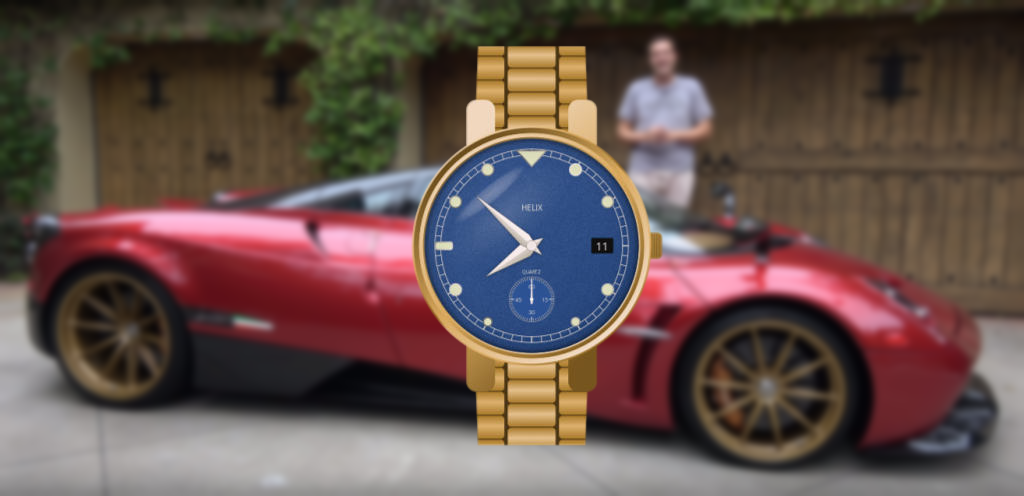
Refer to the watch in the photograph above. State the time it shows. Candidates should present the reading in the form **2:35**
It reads **7:52**
